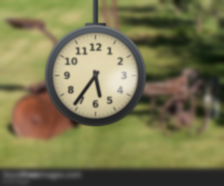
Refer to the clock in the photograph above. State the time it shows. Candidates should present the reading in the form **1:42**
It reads **5:36**
